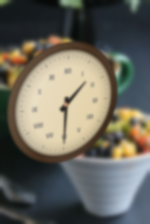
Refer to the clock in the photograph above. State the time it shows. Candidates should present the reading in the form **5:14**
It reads **1:30**
